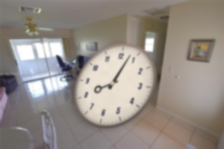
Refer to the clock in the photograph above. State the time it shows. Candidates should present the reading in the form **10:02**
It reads **8:03**
